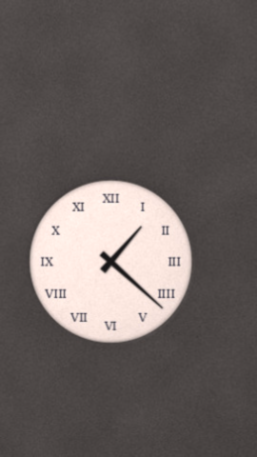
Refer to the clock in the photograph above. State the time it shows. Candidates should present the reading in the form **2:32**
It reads **1:22**
